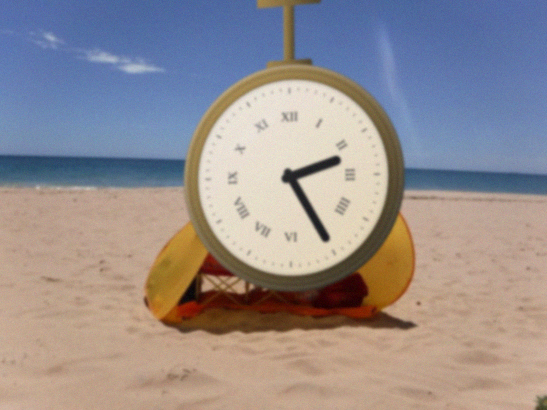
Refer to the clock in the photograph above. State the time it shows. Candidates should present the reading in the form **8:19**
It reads **2:25**
